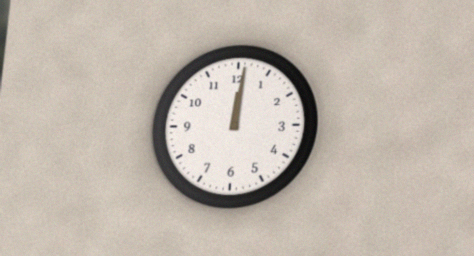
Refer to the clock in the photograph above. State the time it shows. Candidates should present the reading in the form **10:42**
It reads **12:01**
